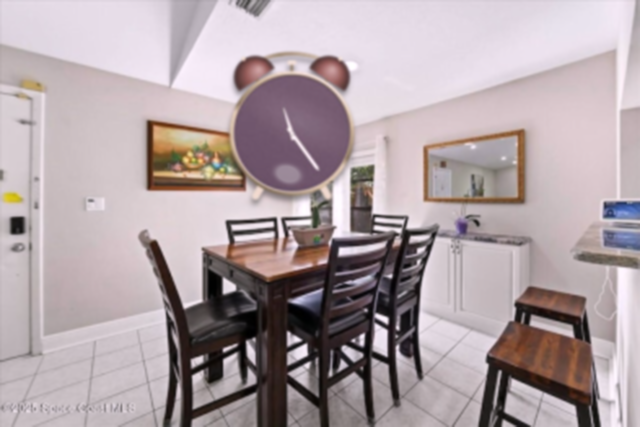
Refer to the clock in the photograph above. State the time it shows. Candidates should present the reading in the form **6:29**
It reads **11:24**
